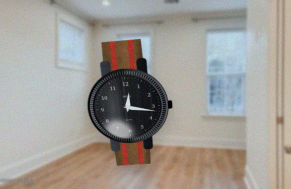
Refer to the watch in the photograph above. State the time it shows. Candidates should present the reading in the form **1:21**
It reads **12:17**
